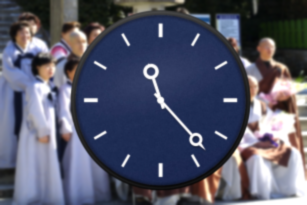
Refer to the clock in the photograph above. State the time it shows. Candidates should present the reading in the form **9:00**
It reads **11:23**
